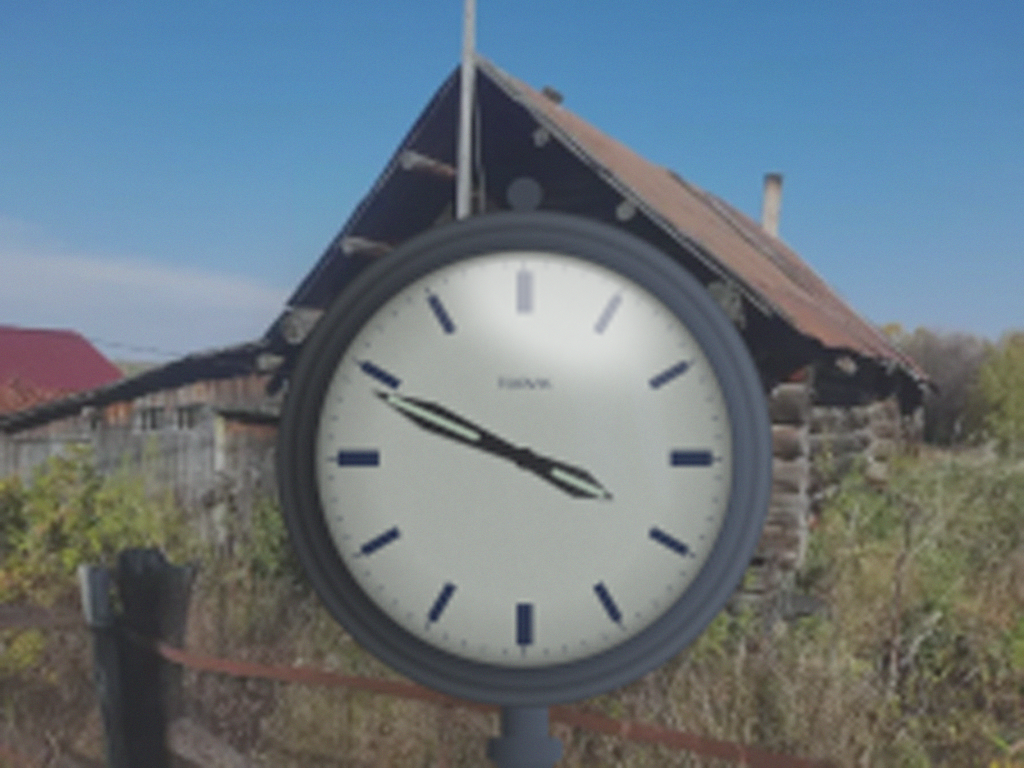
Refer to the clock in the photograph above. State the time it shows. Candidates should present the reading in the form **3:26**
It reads **3:49**
